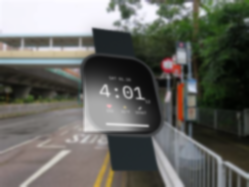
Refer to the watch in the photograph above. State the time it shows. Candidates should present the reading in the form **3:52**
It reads **4:01**
